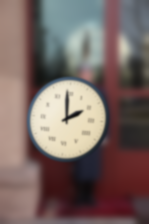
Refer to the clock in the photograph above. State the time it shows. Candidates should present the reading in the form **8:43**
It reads **1:59**
